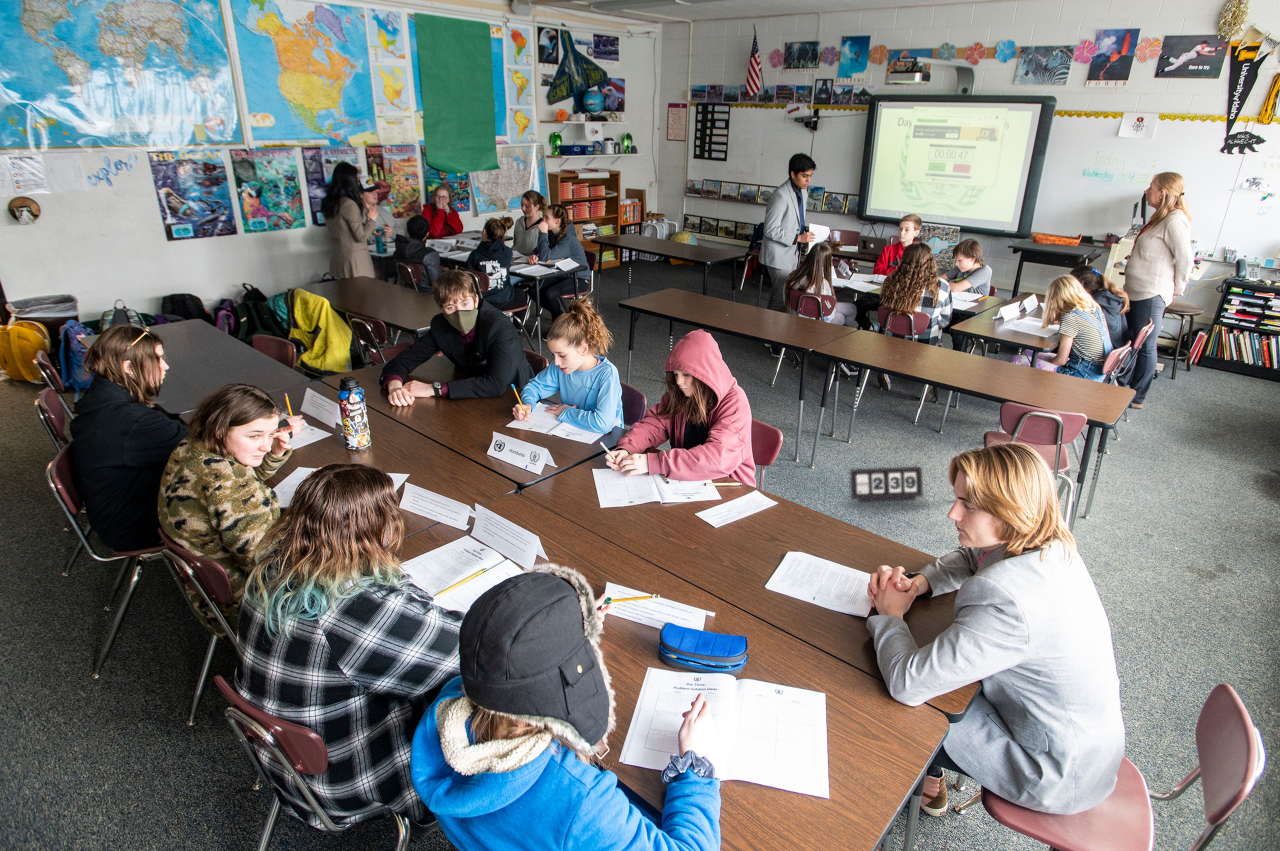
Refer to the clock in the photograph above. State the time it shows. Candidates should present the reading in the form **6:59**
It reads **2:39**
